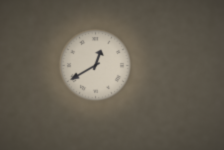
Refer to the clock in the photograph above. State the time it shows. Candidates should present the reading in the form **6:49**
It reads **12:40**
